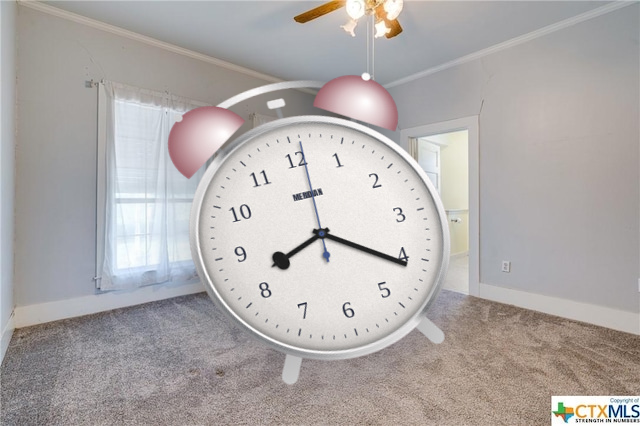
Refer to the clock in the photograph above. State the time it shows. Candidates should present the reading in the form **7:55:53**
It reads **8:21:01**
